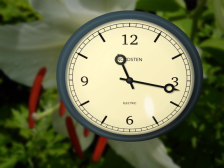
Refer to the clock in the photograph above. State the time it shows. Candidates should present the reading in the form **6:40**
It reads **11:17**
